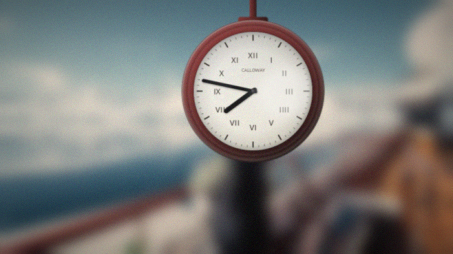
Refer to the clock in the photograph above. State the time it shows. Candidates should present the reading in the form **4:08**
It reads **7:47**
